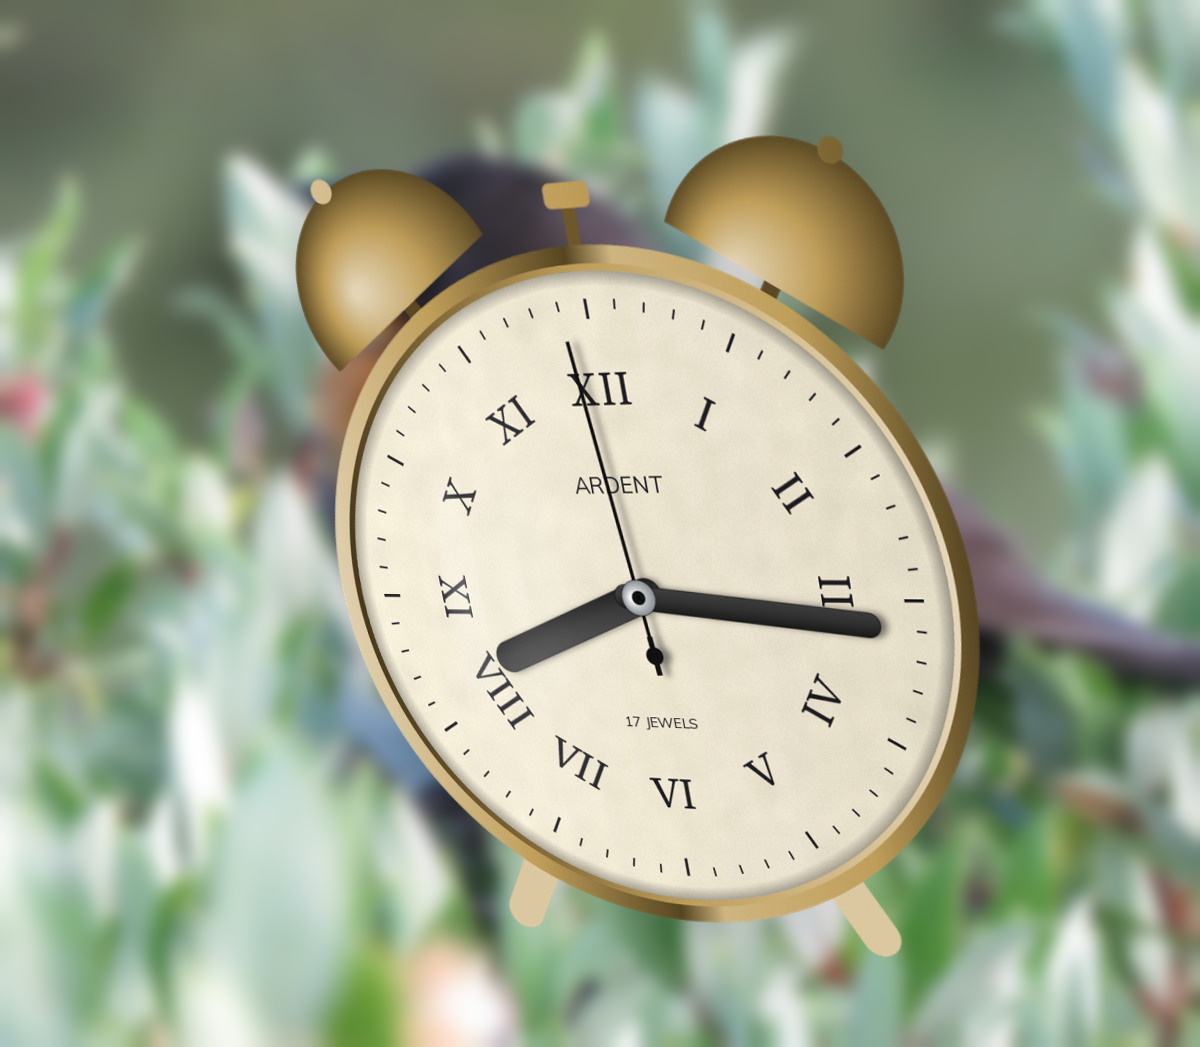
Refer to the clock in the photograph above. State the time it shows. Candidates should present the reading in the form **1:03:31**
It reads **8:15:59**
